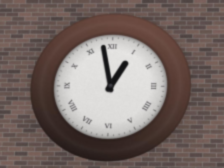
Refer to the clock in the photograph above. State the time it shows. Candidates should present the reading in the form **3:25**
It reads **12:58**
